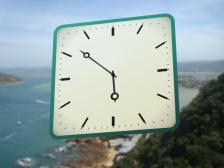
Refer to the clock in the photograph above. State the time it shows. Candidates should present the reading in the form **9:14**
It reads **5:52**
